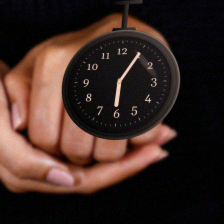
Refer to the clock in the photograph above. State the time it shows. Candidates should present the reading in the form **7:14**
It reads **6:05**
